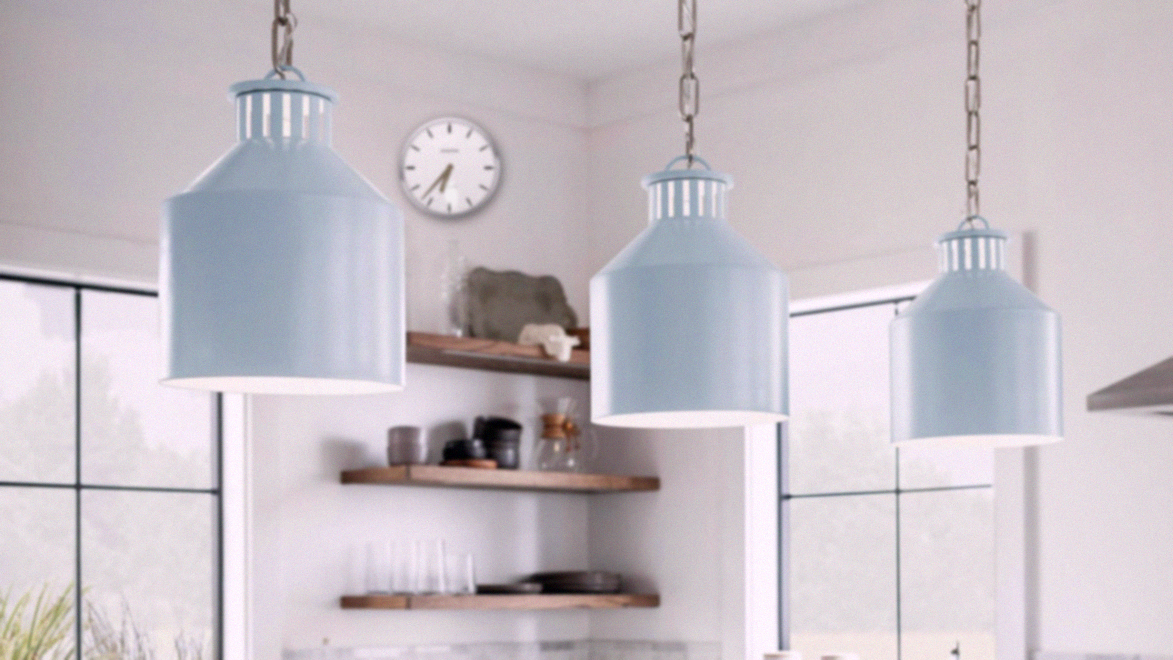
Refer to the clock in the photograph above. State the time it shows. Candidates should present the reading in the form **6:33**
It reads **6:37**
